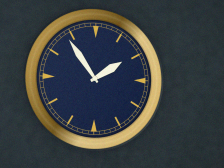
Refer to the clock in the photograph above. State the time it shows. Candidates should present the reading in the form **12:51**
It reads **1:54**
